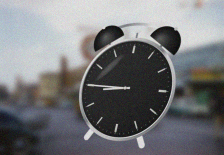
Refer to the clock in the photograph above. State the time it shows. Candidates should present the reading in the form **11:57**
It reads **8:45**
